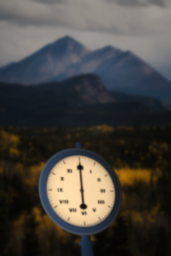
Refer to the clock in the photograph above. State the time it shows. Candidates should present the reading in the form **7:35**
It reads **6:00**
